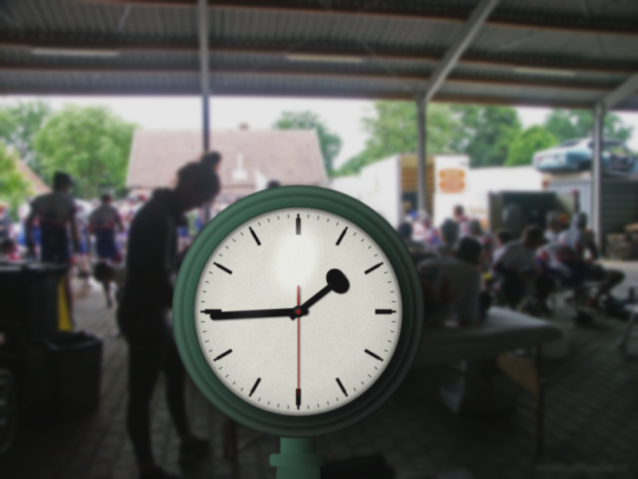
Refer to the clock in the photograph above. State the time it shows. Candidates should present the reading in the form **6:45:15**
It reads **1:44:30**
